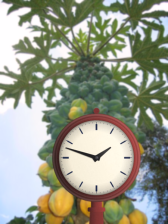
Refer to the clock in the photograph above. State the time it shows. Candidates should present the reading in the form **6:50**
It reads **1:48**
